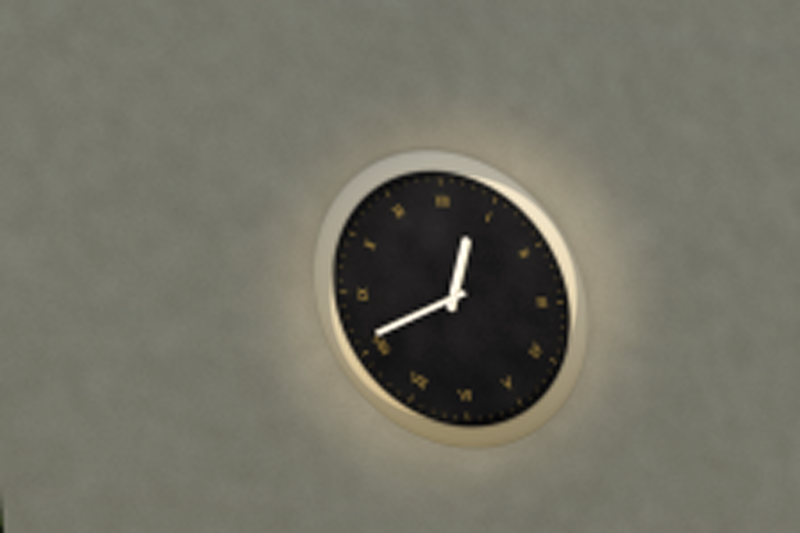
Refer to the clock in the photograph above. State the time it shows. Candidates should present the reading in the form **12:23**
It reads **12:41**
